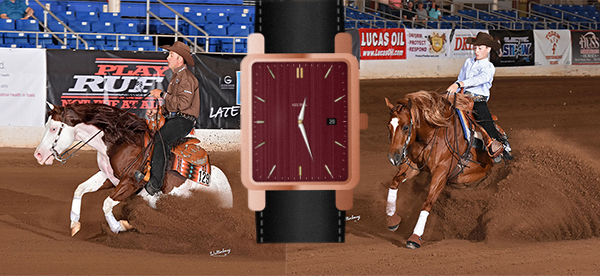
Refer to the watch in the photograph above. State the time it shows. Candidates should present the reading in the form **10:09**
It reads **12:27**
